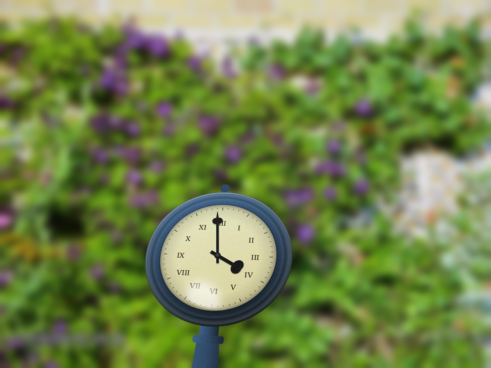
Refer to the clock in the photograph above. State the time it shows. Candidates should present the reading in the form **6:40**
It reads **3:59**
